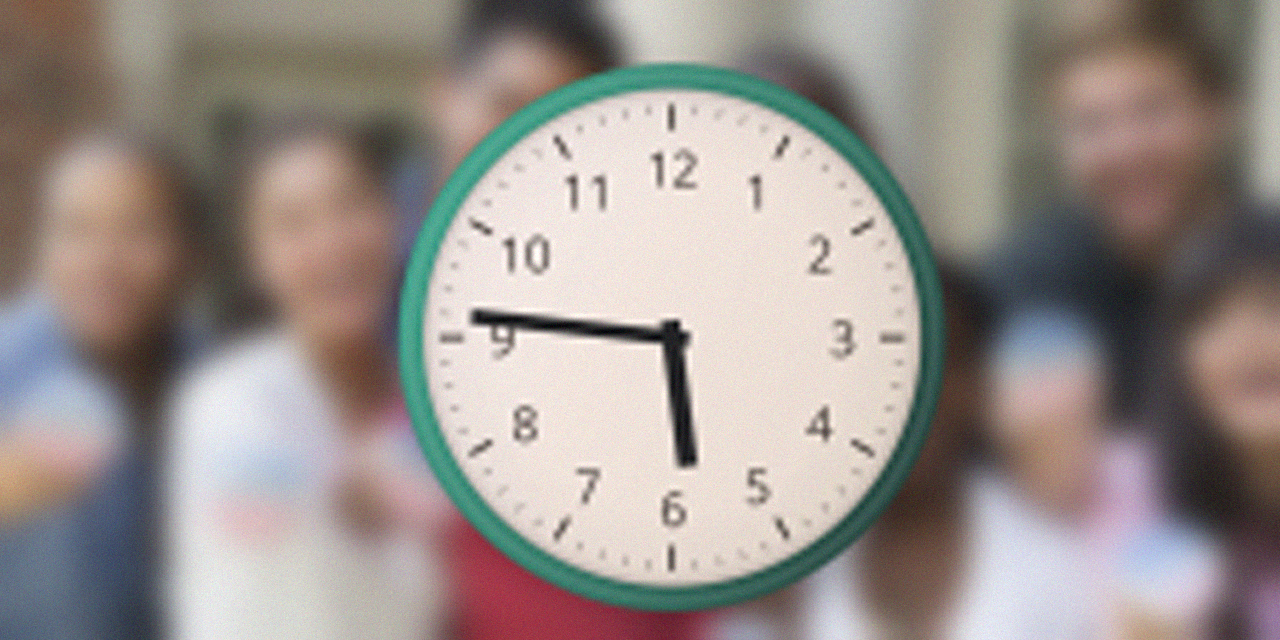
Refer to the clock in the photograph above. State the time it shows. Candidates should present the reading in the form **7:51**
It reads **5:46**
